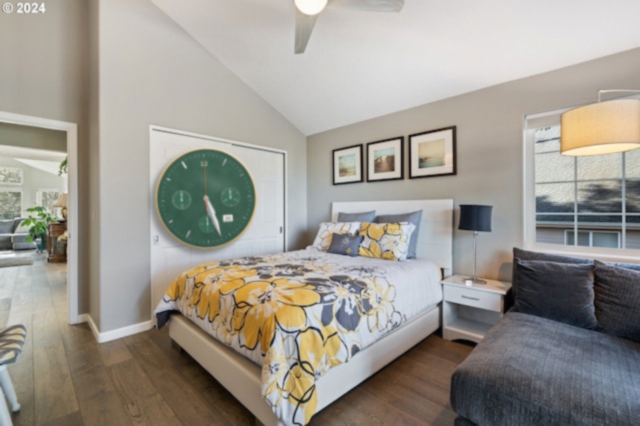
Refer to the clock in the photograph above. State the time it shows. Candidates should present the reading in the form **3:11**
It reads **5:27**
